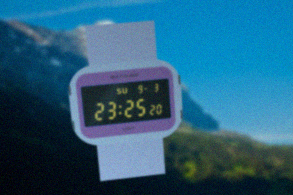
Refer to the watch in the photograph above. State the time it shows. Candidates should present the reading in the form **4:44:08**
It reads **23:25:20**
